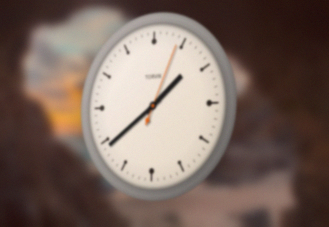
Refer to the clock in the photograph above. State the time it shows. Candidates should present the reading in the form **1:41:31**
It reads **1:39:04**
